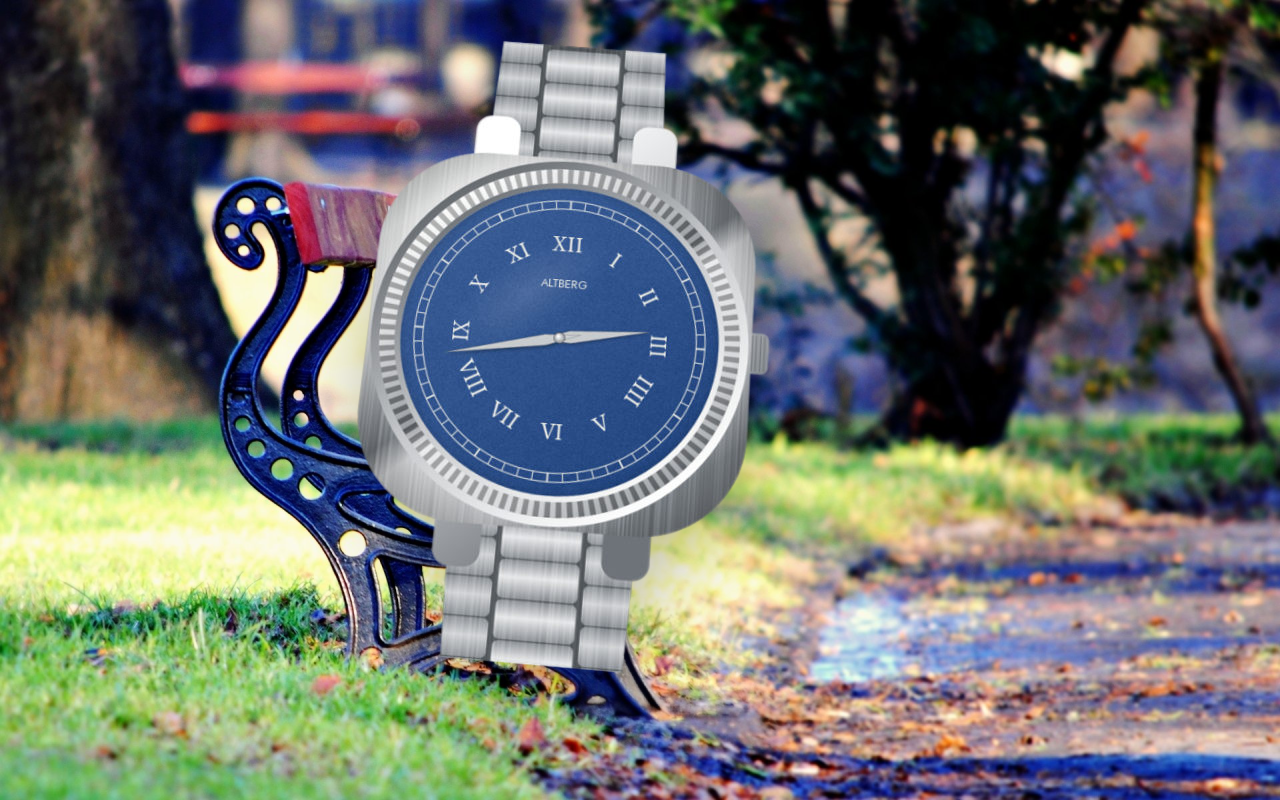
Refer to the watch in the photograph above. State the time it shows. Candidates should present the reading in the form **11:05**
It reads **2:43**
